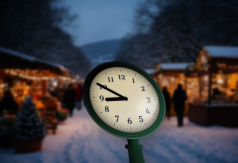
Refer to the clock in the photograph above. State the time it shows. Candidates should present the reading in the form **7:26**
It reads **8:50**
